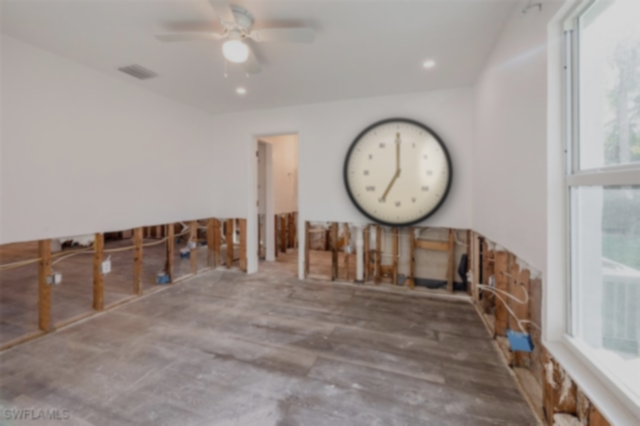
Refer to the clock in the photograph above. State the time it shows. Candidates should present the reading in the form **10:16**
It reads **7:00**
